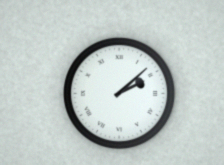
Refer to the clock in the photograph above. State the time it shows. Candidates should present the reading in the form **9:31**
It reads **2:08**
